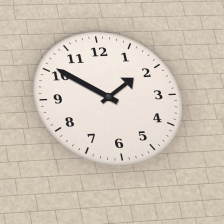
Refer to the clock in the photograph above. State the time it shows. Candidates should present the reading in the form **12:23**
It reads **1:51**
